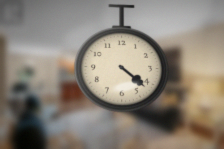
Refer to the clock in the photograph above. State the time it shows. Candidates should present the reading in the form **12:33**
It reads **4:22**
